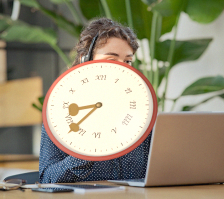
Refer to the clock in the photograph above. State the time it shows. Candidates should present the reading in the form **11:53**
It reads **8:37**
